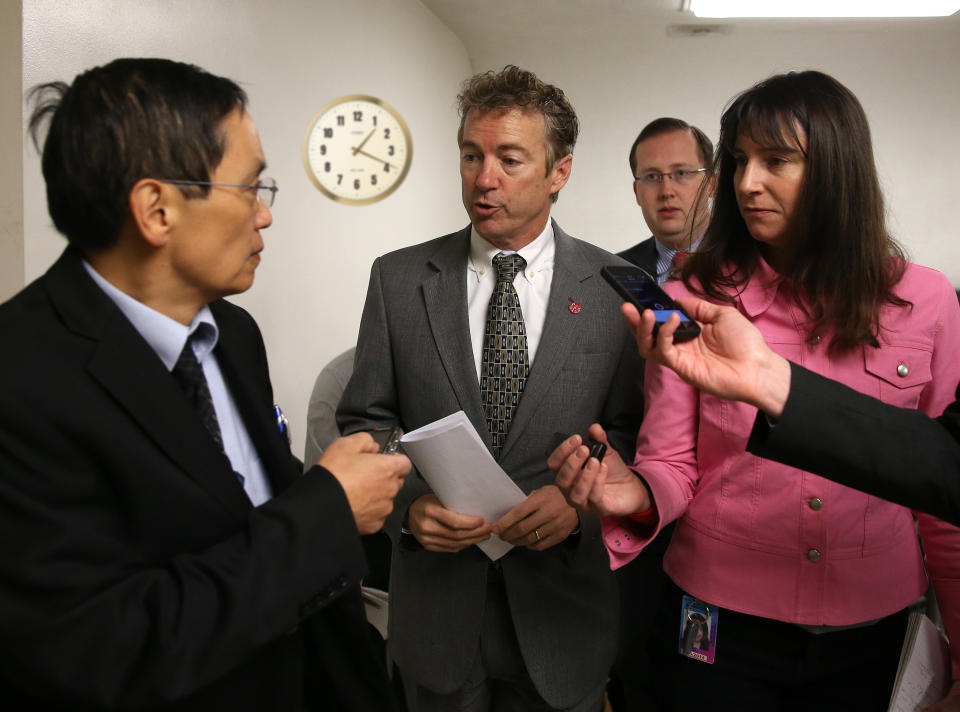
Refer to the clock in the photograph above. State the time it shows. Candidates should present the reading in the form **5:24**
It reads **1:19**
